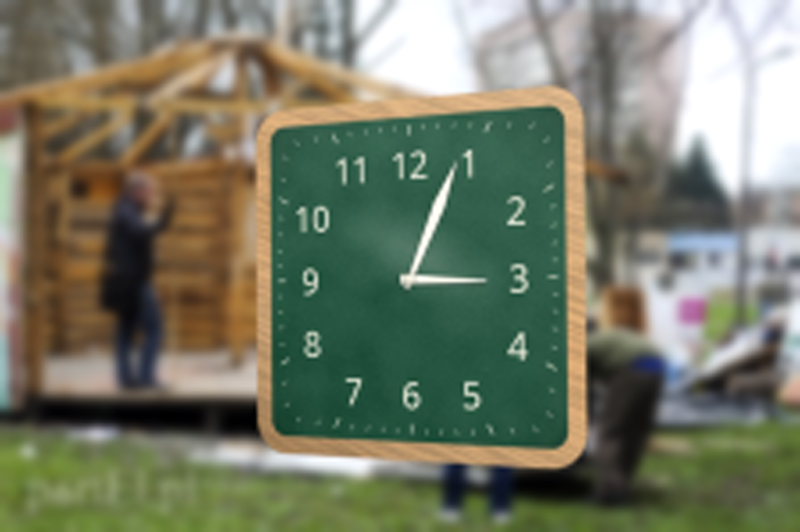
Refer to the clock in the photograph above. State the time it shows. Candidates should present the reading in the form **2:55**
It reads **3:04**
